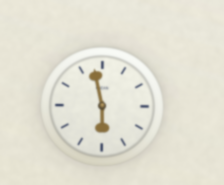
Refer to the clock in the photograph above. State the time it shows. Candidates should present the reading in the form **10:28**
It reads **5:58**
